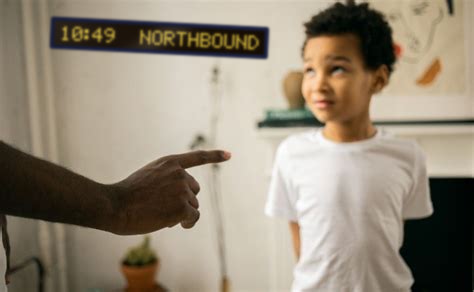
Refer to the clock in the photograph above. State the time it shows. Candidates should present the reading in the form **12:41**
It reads **10:49**
